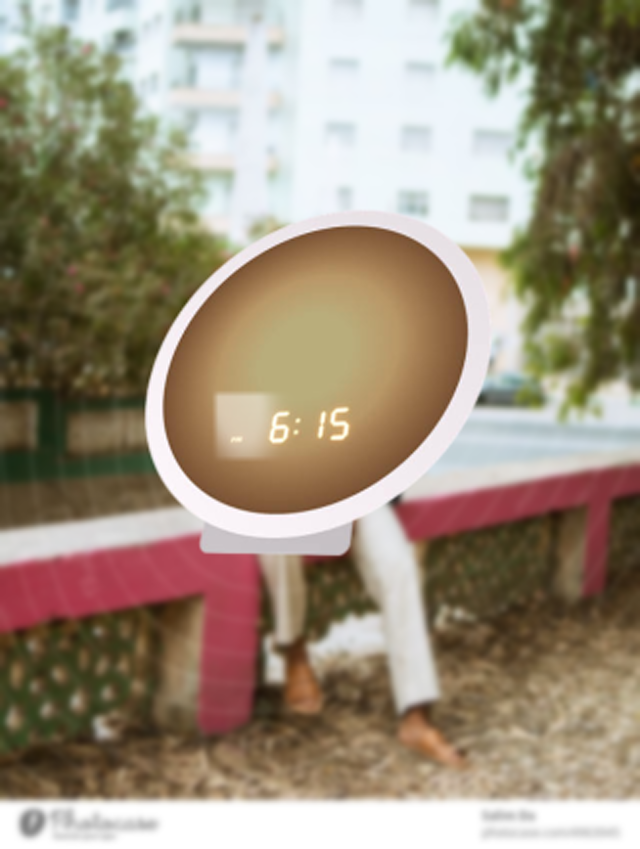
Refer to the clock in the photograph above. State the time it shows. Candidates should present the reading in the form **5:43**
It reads **6:15**
